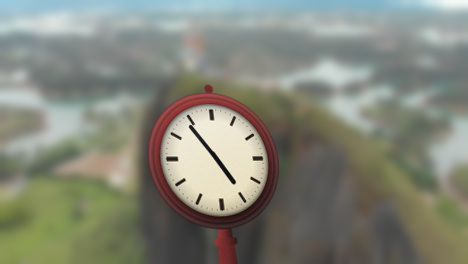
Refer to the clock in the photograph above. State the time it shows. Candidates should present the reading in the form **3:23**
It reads **4:54**
